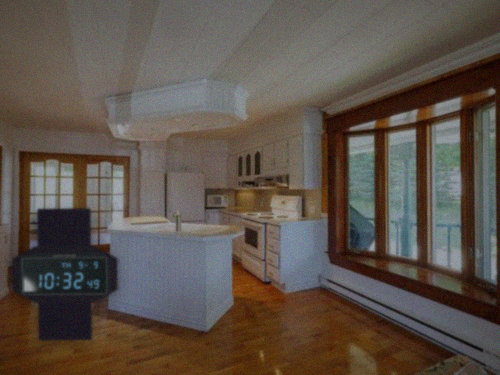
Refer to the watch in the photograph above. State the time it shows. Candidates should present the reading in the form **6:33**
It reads **10:32**
